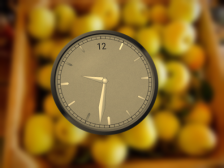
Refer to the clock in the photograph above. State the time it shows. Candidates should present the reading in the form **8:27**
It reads **9:32**
